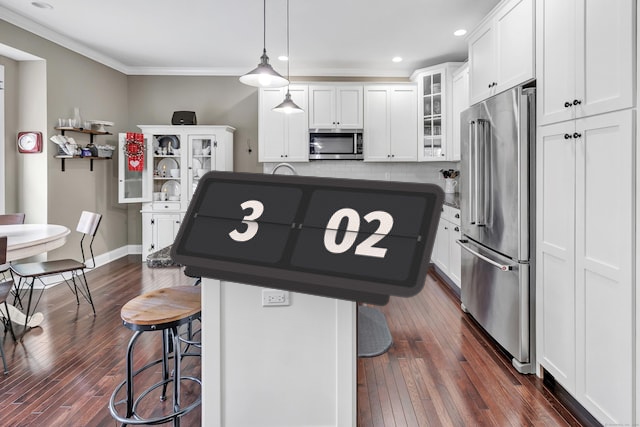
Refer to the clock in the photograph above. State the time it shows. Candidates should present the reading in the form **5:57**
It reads **3:02**
